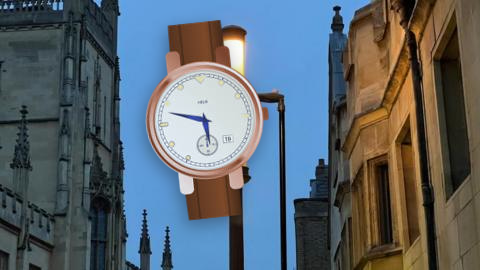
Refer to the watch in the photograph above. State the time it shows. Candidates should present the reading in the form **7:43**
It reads **5:48**
